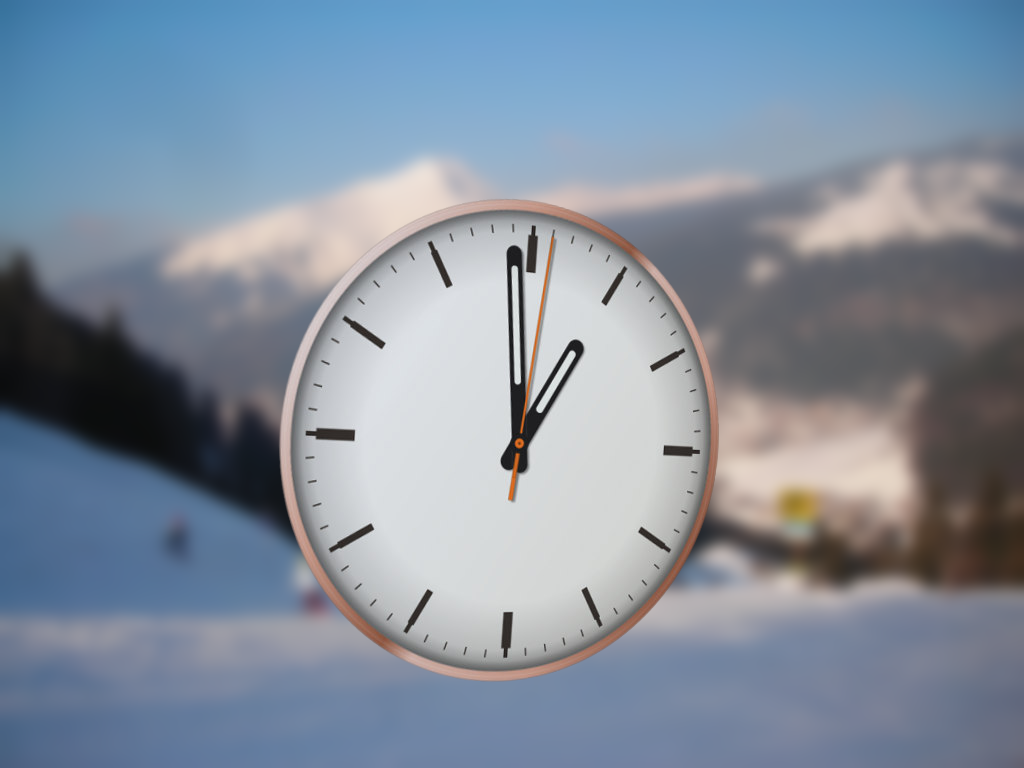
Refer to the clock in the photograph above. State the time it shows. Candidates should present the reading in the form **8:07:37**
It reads **12:59:01**
